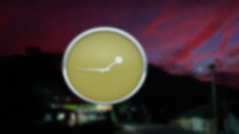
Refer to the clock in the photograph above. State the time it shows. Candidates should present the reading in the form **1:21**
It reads **1:45**
